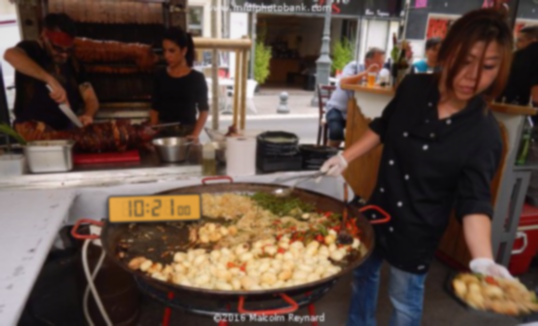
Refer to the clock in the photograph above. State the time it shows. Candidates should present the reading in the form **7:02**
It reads **10:21**
